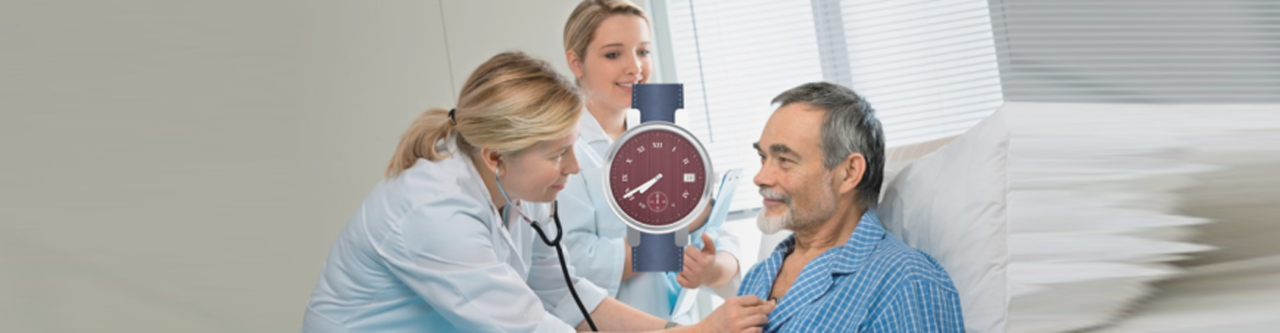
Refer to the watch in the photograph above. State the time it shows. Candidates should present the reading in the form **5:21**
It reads **7:40**
